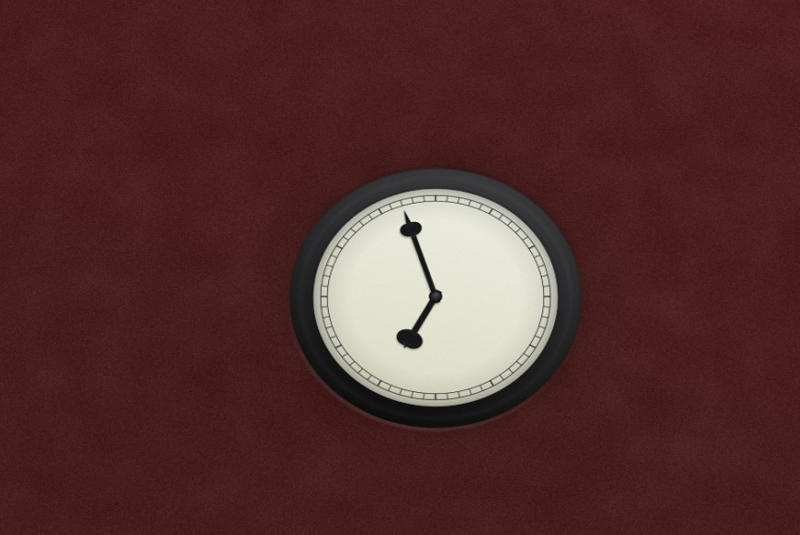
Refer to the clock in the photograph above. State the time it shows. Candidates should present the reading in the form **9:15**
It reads **6:57**
